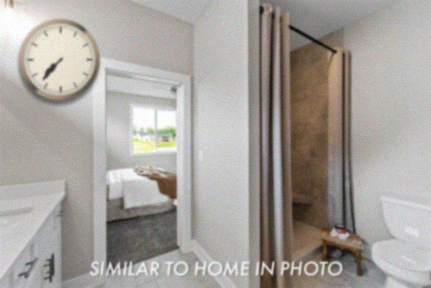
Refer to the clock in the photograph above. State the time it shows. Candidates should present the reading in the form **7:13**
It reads **7:37**
